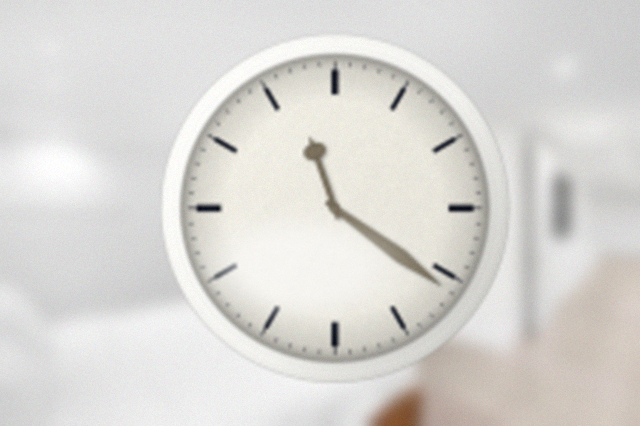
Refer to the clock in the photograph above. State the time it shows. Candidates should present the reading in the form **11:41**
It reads **11:21**
